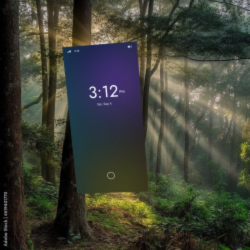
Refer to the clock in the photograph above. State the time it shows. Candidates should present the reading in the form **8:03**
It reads **3:12**
